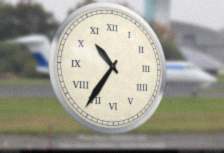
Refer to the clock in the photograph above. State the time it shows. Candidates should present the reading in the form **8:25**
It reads **10:36**
